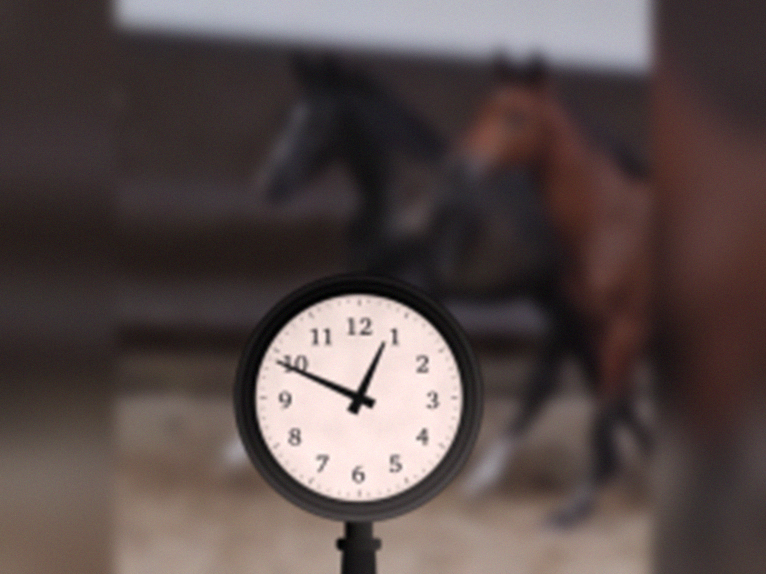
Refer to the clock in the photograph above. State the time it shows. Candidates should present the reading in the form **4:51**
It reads **12:49**
